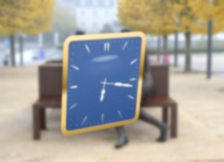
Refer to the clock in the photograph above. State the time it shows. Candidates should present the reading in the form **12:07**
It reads **6:17**
